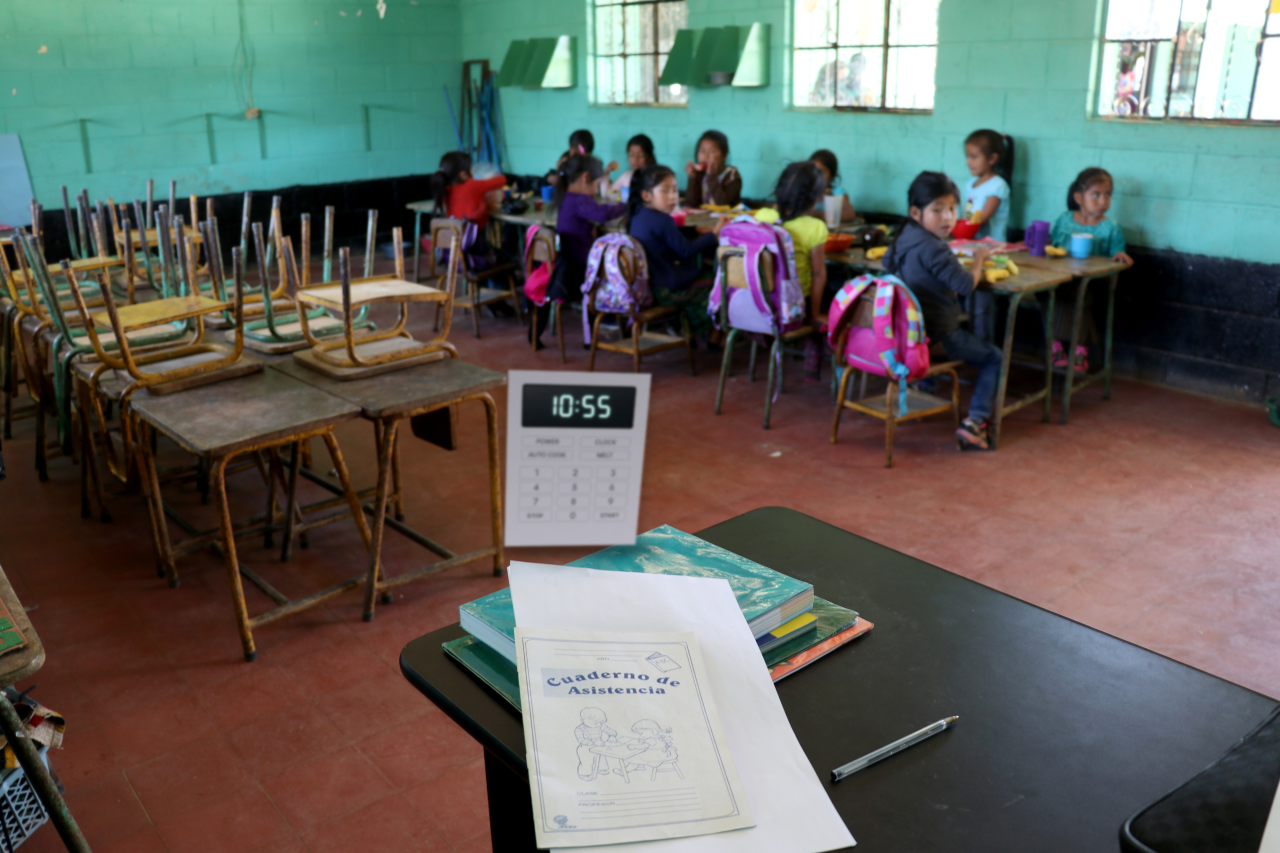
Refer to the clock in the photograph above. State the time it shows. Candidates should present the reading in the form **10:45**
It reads **10:55**
